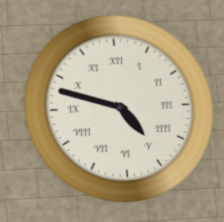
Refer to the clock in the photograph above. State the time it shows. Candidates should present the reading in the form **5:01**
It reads **4:48**
